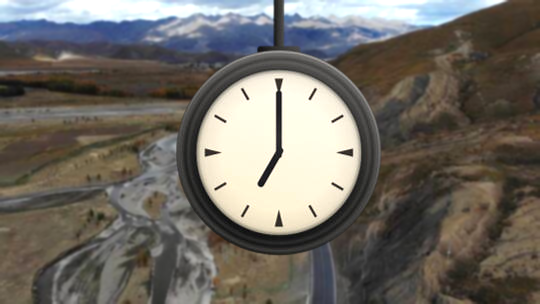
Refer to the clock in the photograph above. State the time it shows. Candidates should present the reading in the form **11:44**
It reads **7:00**
